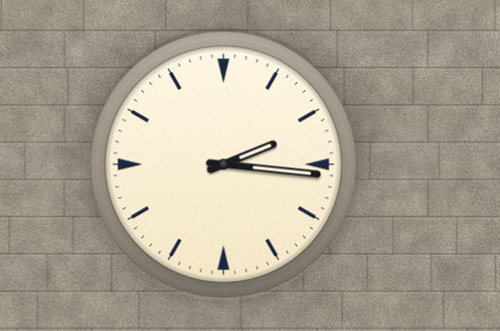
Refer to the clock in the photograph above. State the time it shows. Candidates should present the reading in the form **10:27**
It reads **2:16**
